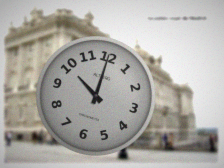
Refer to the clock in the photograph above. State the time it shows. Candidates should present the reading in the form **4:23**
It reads **10:00**
